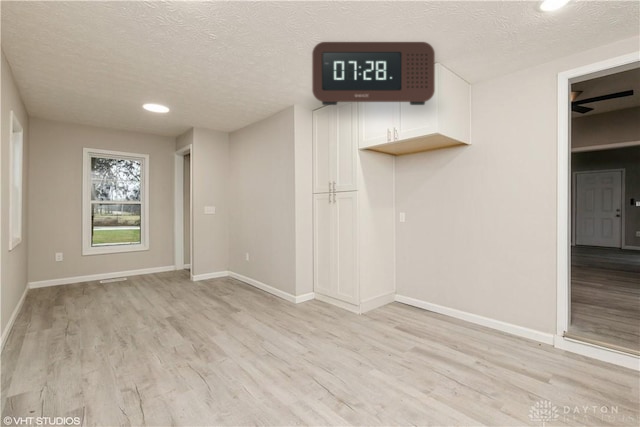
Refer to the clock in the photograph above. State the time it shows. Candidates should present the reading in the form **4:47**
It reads **7:28**
